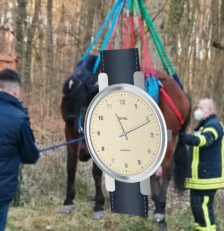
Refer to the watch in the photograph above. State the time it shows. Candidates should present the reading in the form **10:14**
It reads **11:11**
